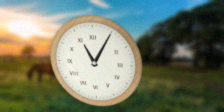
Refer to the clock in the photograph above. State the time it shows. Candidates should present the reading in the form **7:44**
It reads **11:05**
